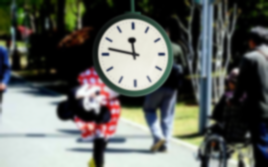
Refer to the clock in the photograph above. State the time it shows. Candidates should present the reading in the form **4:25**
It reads **11:47**
